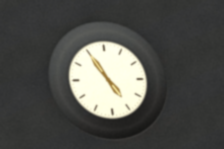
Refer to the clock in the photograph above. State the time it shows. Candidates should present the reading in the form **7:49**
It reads **4:55**
